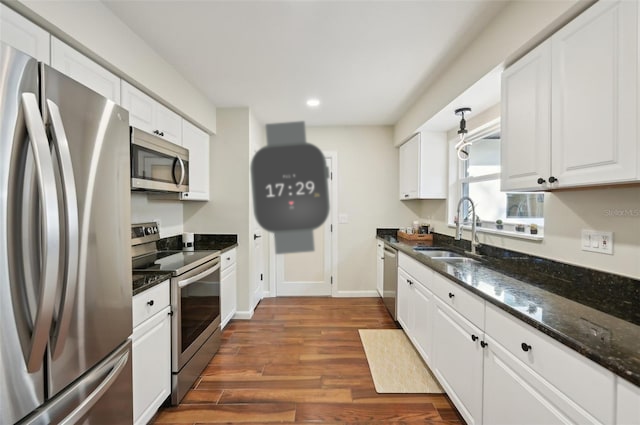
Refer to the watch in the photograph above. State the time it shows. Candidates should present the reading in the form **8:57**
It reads **17:29**
